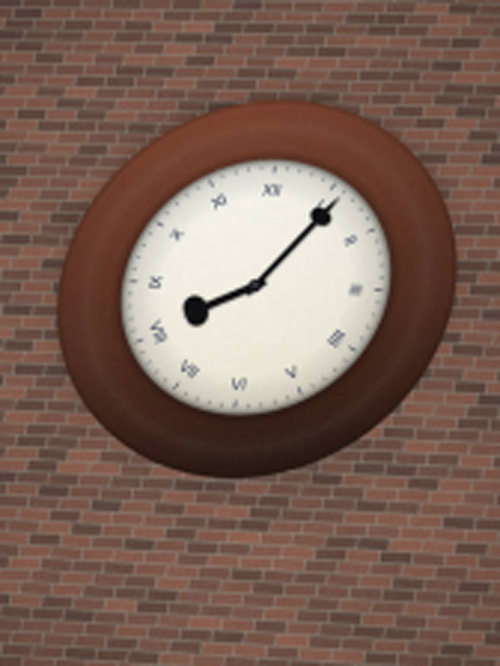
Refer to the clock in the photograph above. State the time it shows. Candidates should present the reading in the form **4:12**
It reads **8:06**
